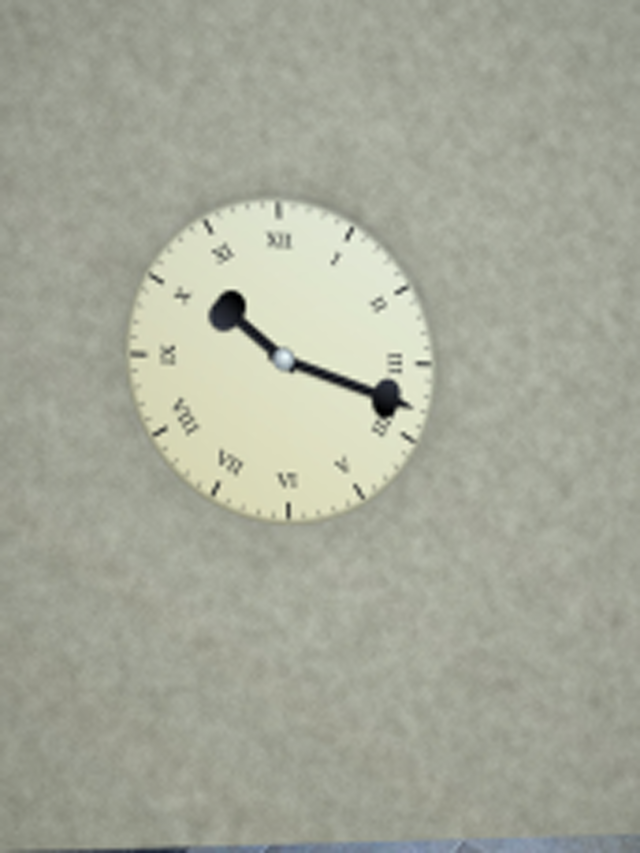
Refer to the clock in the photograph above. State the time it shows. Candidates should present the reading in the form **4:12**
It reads **10:18**
